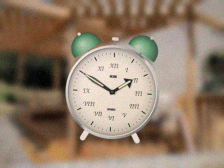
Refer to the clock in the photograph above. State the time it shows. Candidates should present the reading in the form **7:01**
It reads **1:50**
